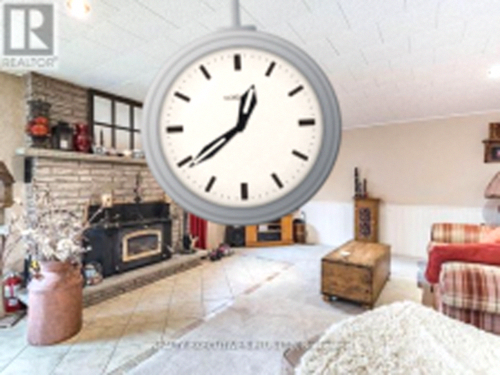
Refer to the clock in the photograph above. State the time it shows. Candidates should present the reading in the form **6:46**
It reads **12:39**
